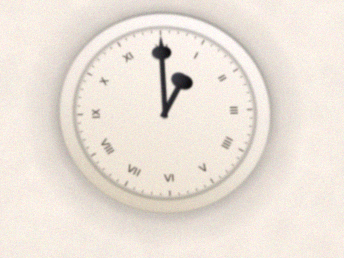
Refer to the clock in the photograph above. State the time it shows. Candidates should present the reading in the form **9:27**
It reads **1:00**
